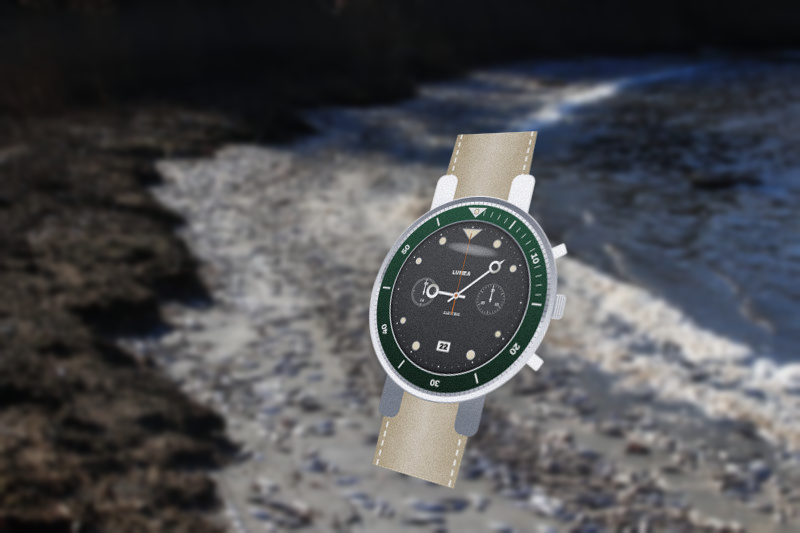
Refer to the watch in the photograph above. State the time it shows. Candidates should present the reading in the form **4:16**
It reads **9:08**
